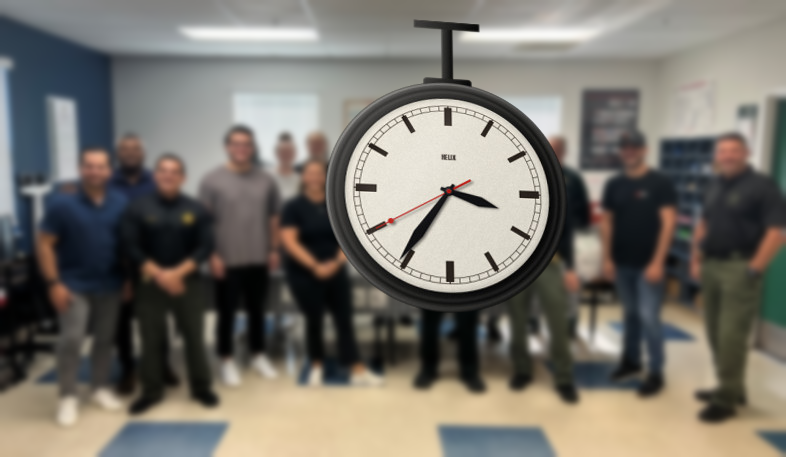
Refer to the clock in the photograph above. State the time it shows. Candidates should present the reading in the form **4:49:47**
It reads **3:35:40**
